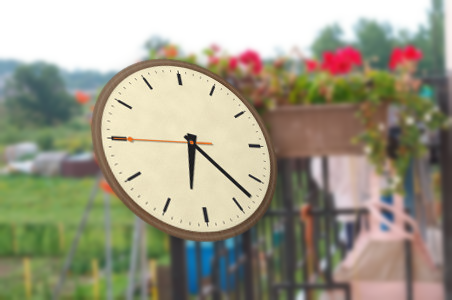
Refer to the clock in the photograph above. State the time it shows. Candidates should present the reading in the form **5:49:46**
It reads **6:22:45**
